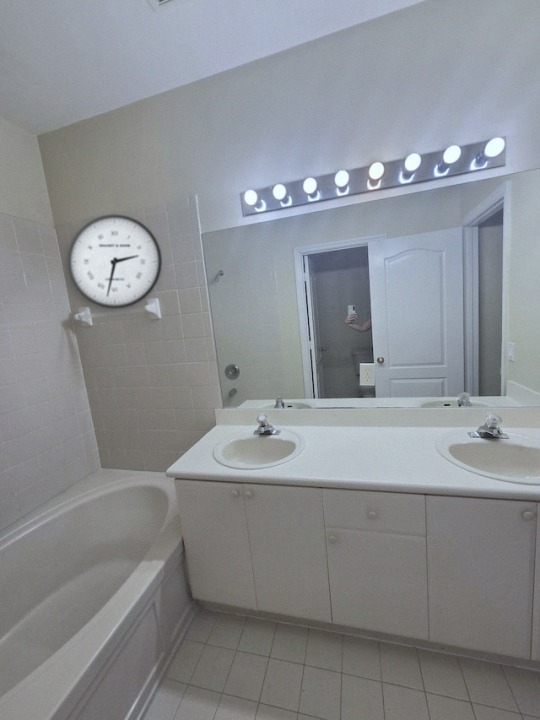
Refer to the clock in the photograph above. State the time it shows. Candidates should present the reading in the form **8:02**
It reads **2:32**
